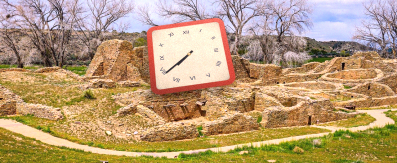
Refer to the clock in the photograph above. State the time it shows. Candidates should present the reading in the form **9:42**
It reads **7:39**
